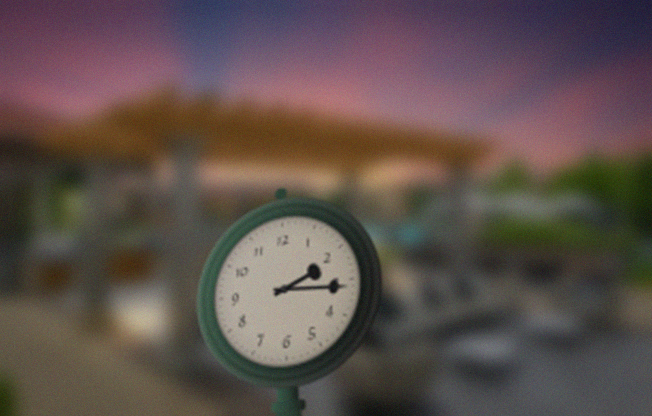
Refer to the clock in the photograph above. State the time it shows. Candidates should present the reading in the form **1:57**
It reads **2:16**
